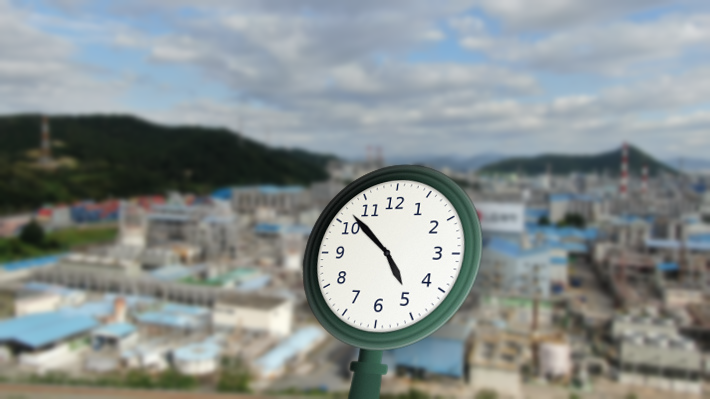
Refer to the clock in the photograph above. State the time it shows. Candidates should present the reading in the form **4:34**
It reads **4:52**
